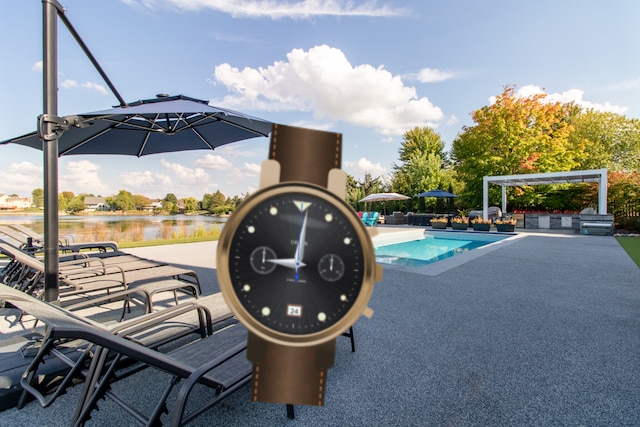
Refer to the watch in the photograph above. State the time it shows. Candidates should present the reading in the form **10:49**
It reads **9:01**
